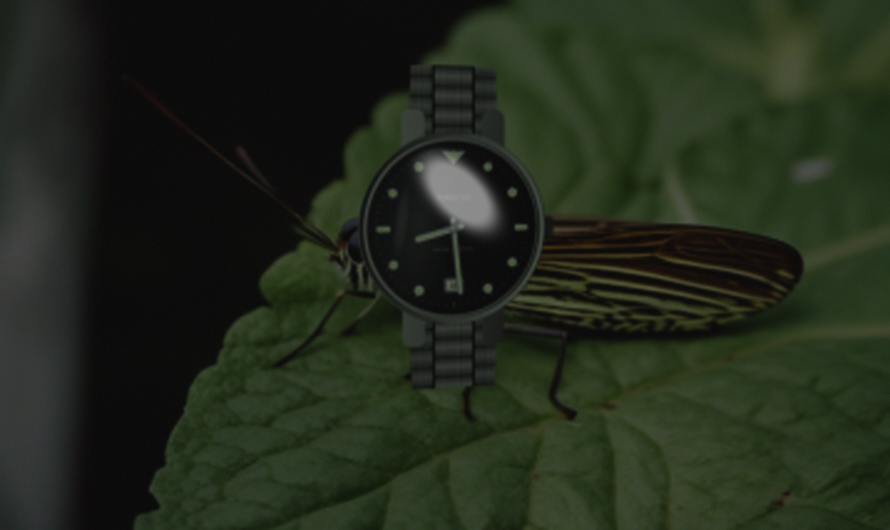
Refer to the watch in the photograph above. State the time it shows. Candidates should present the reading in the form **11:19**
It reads **8:29**
